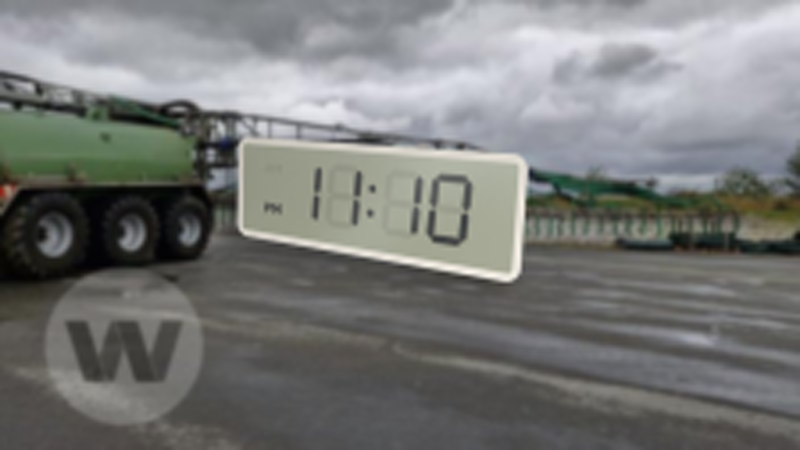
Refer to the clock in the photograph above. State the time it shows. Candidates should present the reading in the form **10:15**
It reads **11:10**
